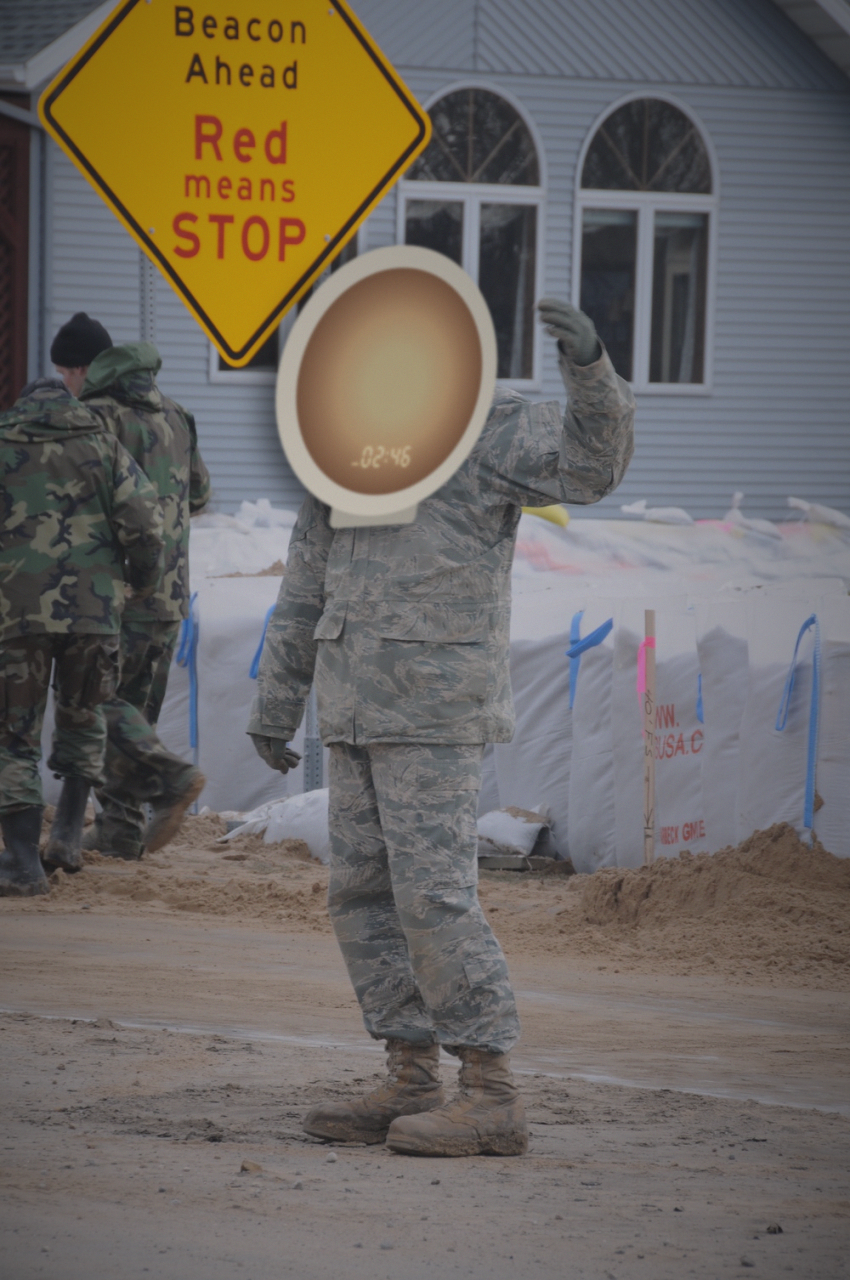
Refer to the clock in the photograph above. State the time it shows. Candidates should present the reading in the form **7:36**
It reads **2:46**
